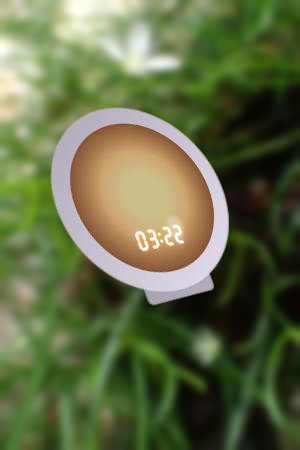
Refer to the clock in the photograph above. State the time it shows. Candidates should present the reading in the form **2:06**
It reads **3:22**
